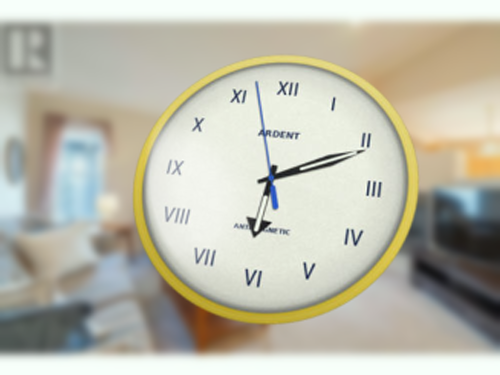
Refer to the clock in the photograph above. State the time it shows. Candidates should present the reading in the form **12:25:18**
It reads **6:10:57**
